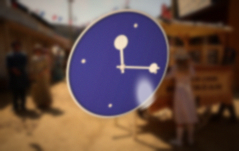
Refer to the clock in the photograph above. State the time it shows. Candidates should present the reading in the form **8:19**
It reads **11:14**
